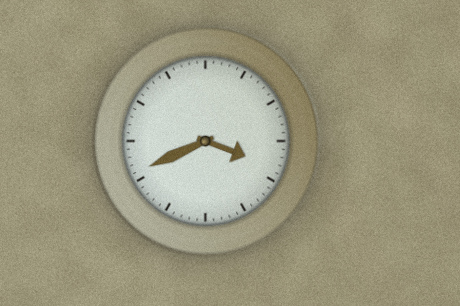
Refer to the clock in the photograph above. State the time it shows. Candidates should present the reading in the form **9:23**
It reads **3:41**
